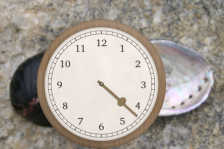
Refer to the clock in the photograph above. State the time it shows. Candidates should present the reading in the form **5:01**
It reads **4:22**
